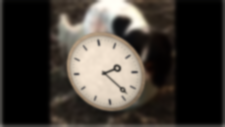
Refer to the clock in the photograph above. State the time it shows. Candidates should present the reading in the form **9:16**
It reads **2:23**
